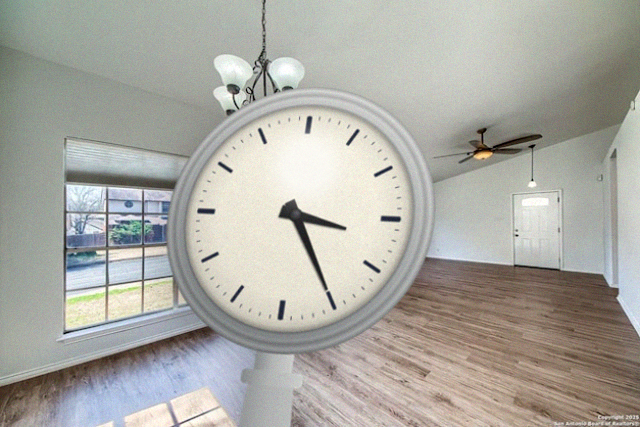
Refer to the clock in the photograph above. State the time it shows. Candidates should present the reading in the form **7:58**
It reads **3:25**
